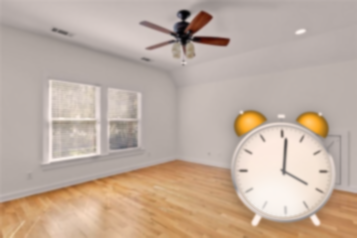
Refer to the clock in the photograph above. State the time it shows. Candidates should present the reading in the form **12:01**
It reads **4:01**
